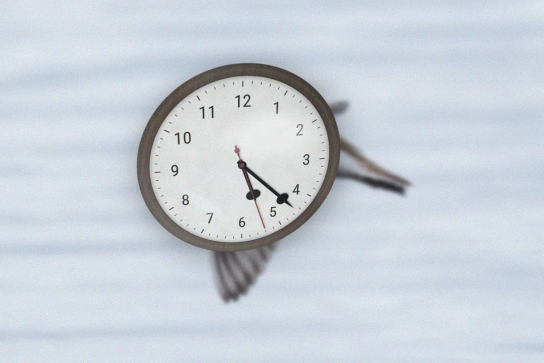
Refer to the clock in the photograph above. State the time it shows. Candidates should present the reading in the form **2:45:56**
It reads **5:22:27**
